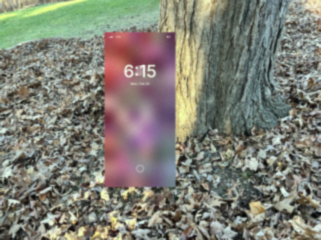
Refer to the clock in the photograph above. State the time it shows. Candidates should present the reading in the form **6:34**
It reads **6:15**
